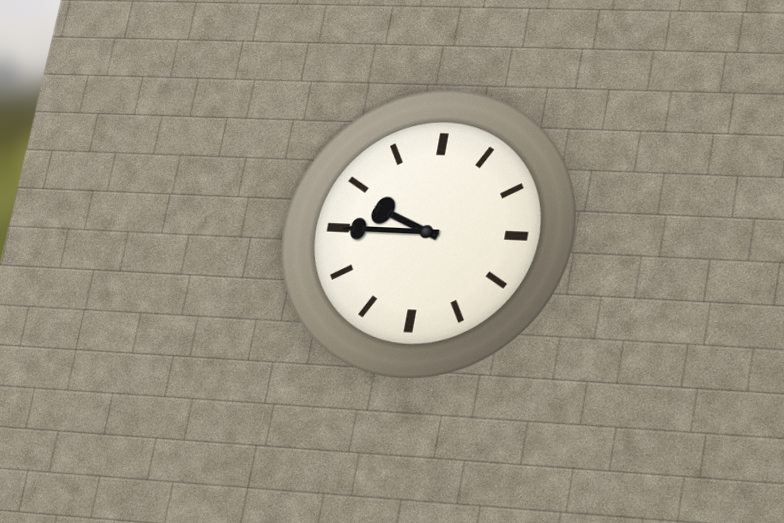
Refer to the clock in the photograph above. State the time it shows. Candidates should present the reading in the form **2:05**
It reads **9:45**
